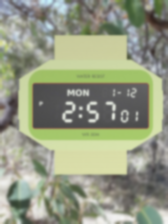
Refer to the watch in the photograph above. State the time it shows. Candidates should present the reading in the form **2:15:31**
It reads **2:57:01**
